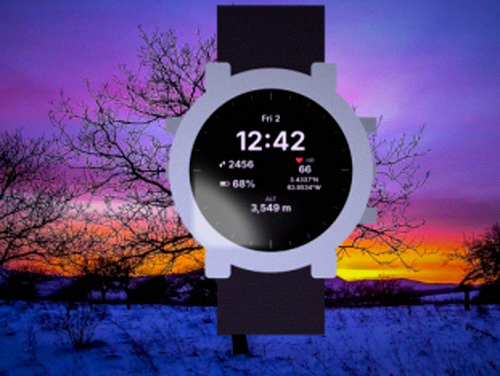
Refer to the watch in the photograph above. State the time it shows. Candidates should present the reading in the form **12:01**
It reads **12:42**
